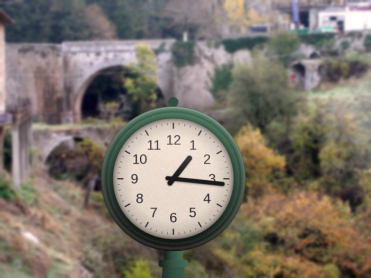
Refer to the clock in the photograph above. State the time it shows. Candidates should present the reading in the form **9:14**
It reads **1:16**
